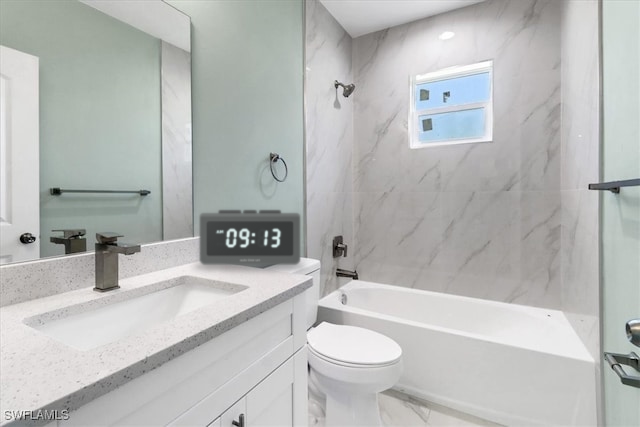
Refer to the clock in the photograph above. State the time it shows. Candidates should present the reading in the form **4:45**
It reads **9:13**
